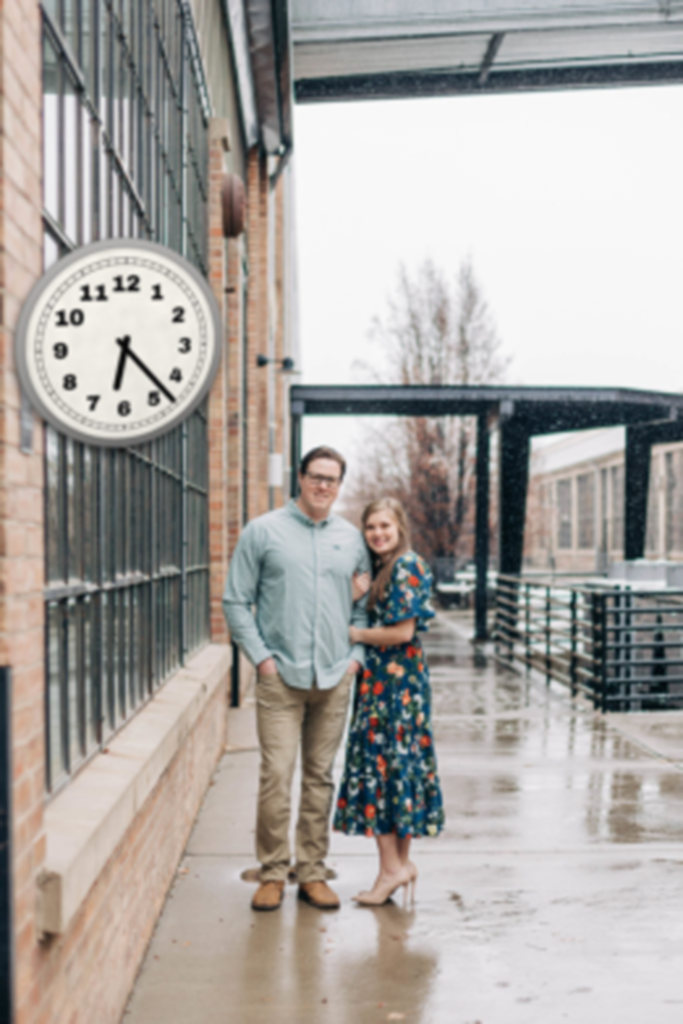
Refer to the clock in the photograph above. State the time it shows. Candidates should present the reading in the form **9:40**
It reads **6:23**
